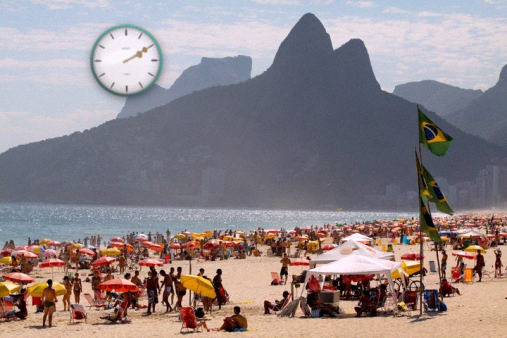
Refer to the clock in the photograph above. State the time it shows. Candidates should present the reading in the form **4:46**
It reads **2:10**
